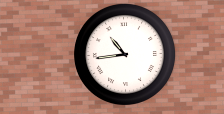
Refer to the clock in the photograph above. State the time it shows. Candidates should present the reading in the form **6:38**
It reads **10:44**
